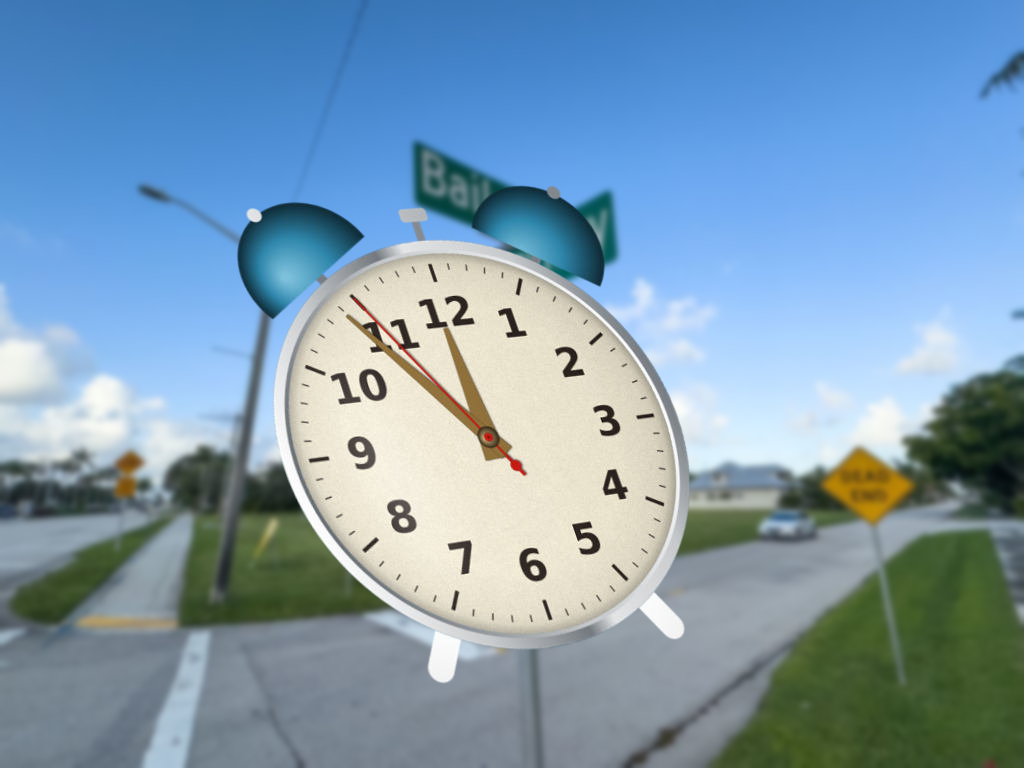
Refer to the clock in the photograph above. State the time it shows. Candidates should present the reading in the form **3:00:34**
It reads **11:53:55**
